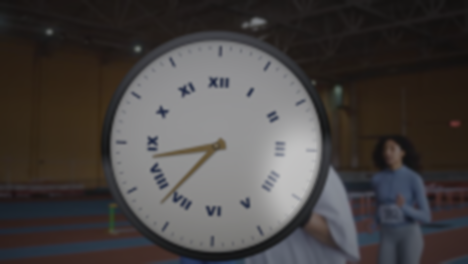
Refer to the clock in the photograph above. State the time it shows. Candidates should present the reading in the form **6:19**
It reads **8:37**
